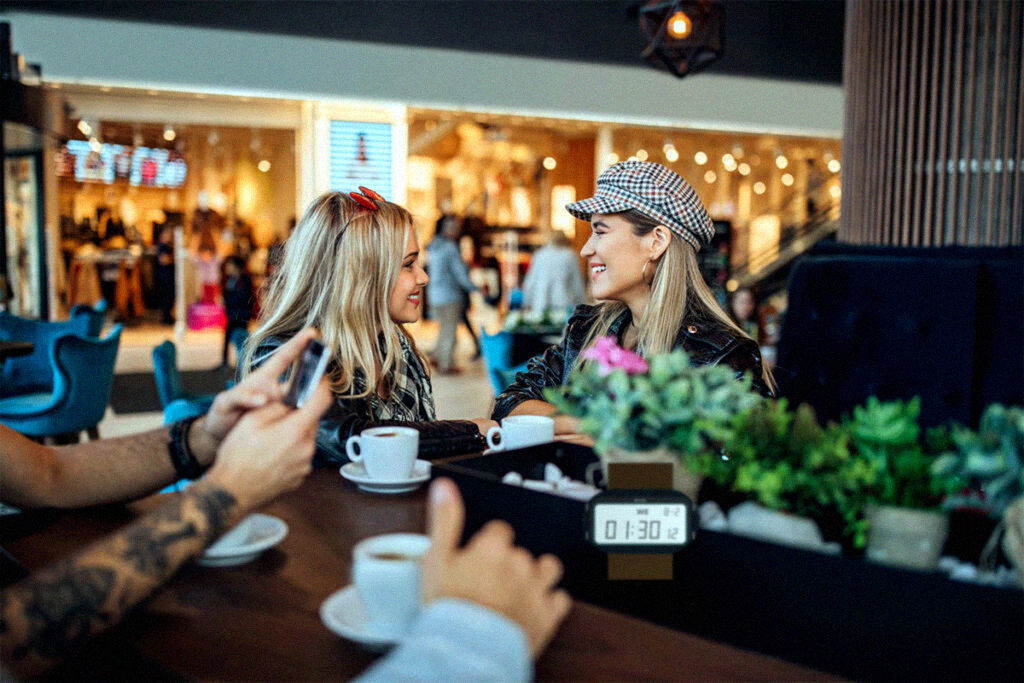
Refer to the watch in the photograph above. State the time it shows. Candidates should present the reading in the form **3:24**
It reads **1:30**
